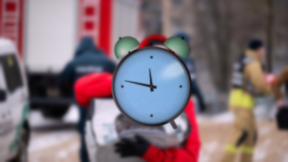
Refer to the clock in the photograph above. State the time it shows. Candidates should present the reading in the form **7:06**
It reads **11:47**
